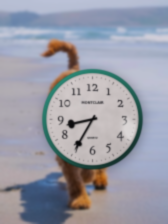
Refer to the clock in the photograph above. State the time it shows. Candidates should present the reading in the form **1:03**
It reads **8:35**
